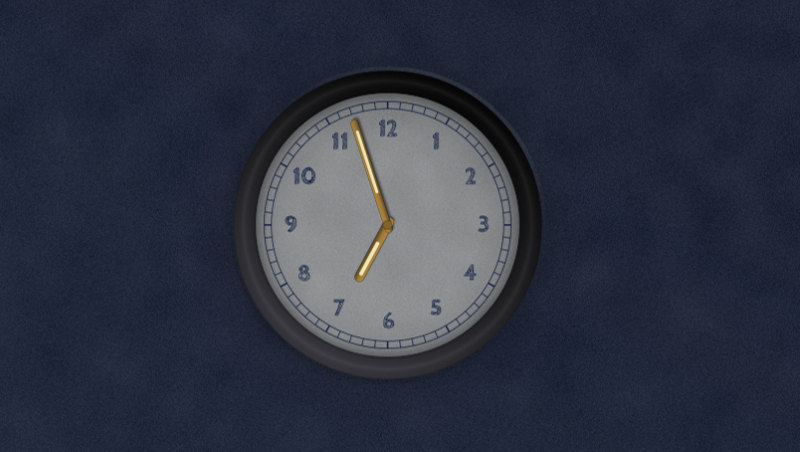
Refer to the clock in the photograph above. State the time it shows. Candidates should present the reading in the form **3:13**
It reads **6:57**
